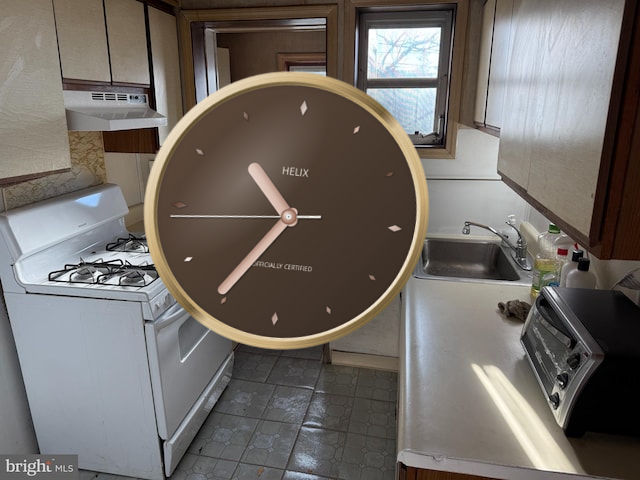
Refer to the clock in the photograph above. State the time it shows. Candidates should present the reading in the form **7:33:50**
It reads **10:35:44**
